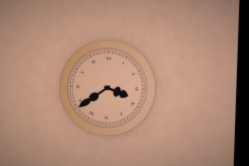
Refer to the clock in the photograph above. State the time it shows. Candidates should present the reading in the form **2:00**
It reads **3:39**
